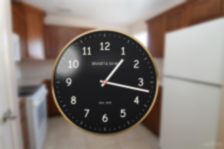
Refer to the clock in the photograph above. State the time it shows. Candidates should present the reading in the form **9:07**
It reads **1:17**
